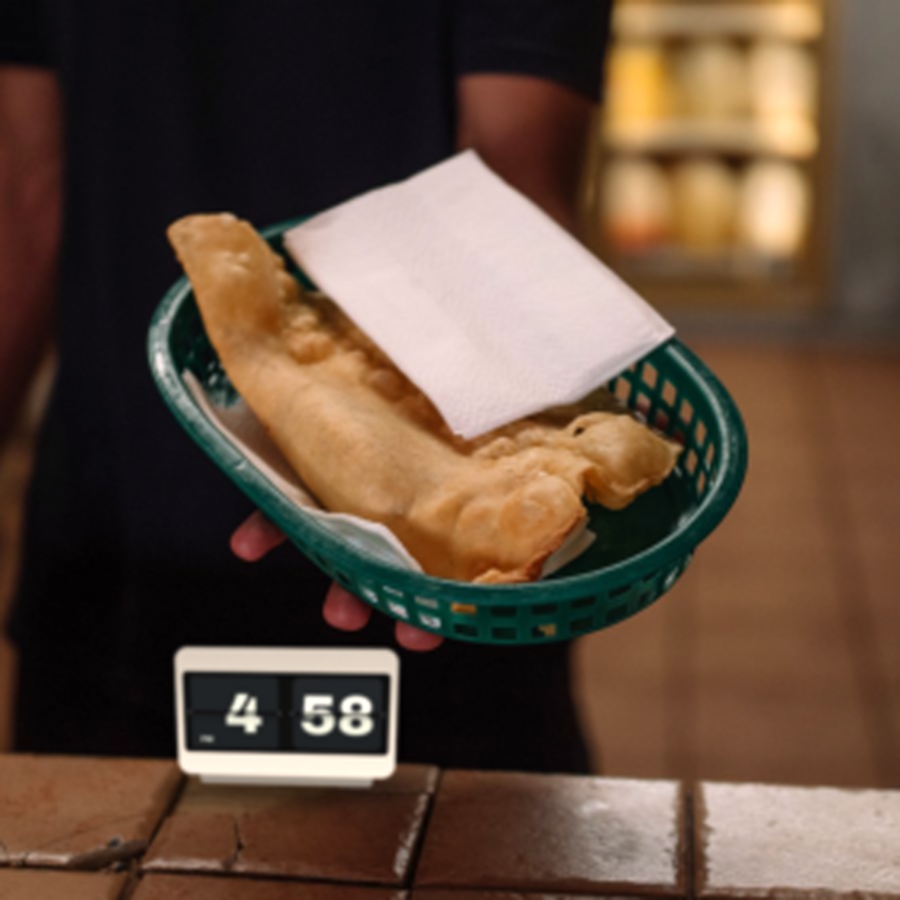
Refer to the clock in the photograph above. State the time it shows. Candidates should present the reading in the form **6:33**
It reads **4:58**
